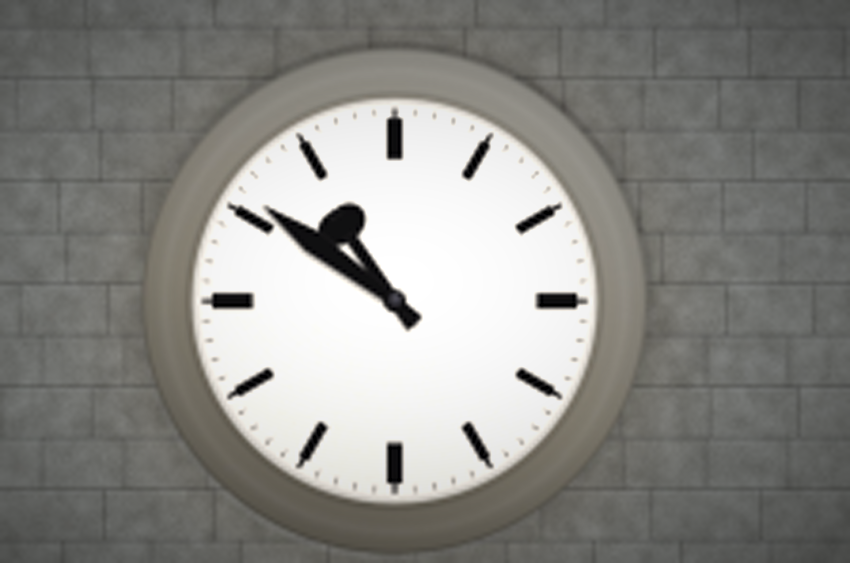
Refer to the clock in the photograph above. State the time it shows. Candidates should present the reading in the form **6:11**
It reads **10:51**
